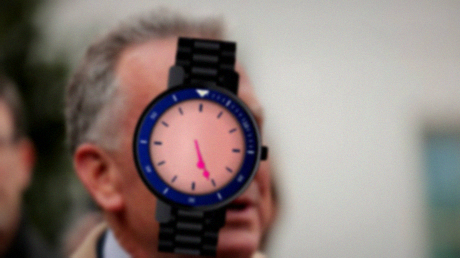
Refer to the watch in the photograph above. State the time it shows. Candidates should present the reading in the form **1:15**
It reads **5:26**
